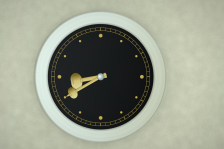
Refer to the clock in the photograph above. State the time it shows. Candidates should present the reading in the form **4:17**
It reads **8:40**
